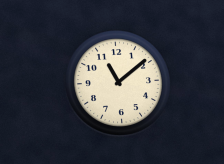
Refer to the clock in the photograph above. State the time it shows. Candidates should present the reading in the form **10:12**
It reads **11:09**
